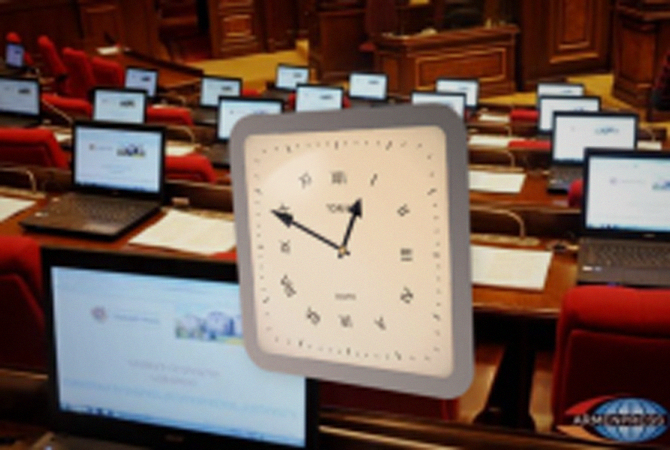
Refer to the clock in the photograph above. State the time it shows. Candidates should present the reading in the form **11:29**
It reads **12:49**
